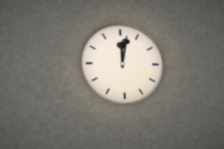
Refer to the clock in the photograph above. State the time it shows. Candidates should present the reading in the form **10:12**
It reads **12:02**
